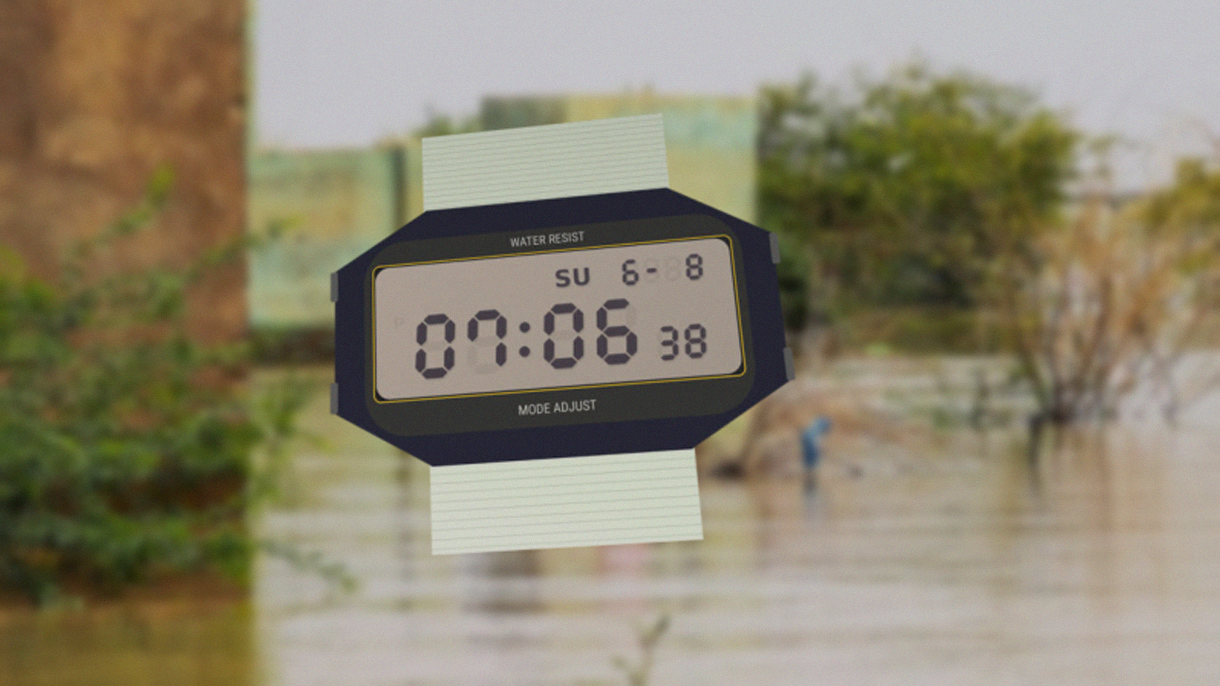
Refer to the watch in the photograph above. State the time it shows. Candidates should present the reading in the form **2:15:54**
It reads **7:06:38**
